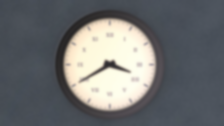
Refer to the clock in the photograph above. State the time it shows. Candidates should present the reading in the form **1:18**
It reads **3:40**
